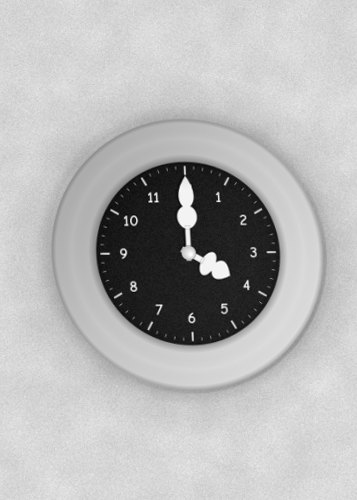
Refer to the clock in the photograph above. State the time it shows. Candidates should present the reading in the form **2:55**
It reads **4:00**
